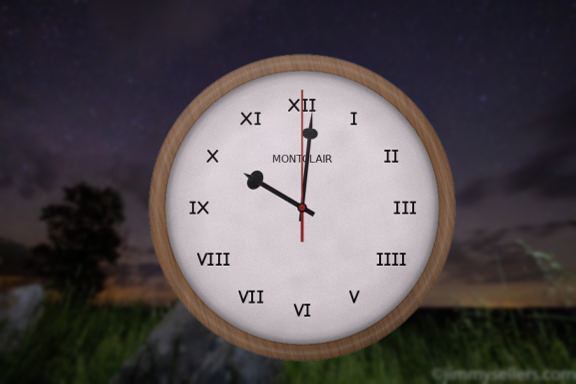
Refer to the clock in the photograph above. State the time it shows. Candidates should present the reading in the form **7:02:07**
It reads **10:01:00**
